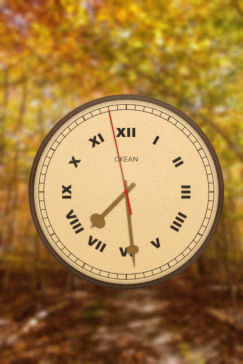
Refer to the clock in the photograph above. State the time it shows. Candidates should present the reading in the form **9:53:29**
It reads **7:28:58**
